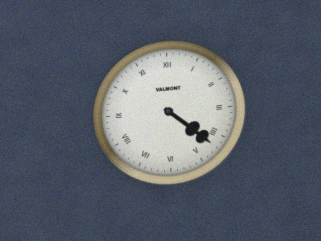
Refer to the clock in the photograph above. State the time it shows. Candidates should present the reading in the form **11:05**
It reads **4:22**
